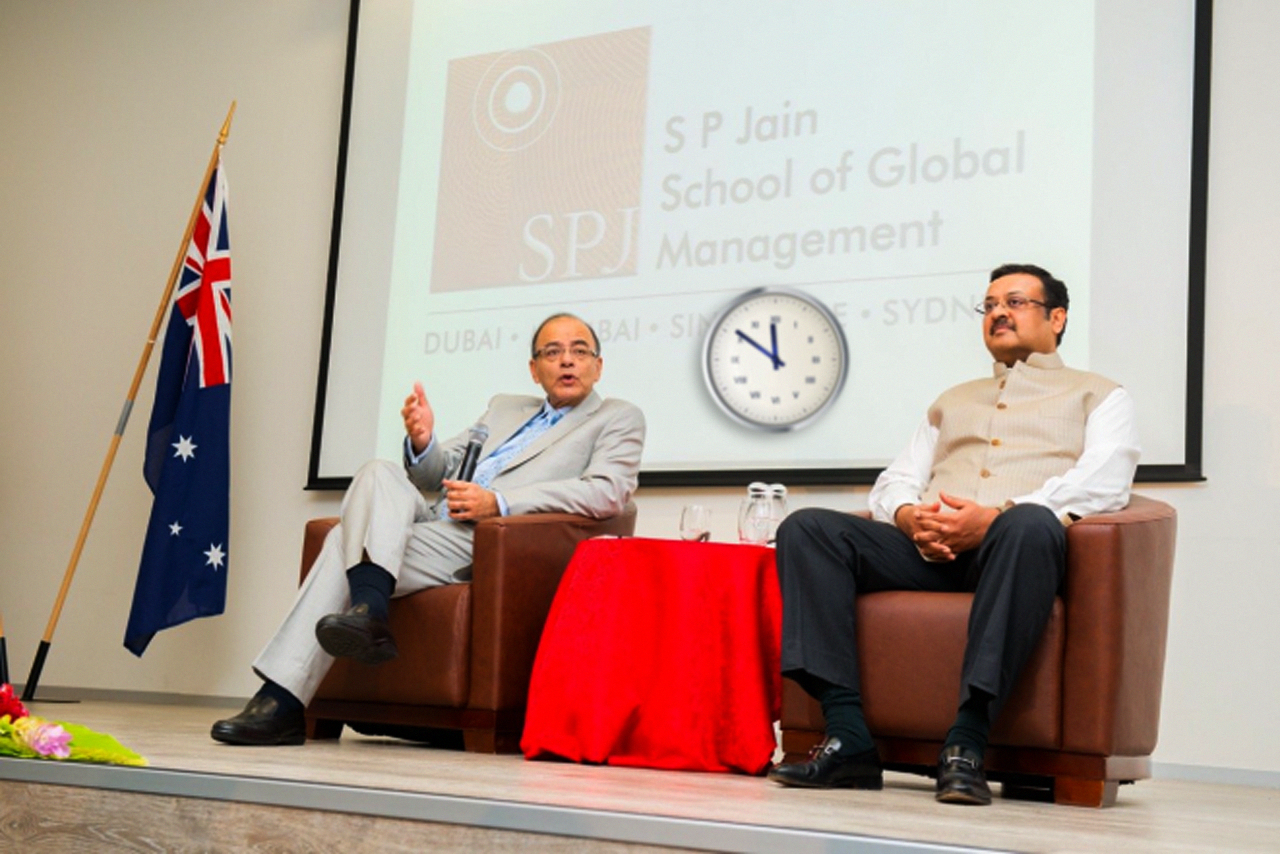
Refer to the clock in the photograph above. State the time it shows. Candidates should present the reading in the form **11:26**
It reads **11:51**
